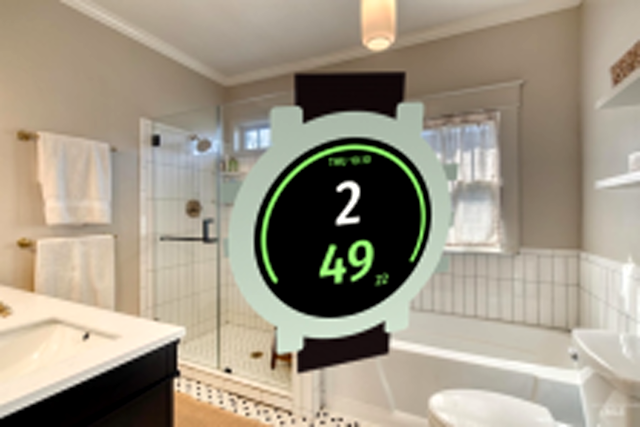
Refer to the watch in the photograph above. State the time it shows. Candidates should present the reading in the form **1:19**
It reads **2:49**
